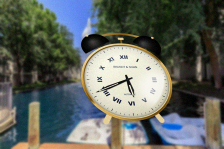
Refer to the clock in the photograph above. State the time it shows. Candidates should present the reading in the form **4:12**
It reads **5:41**
